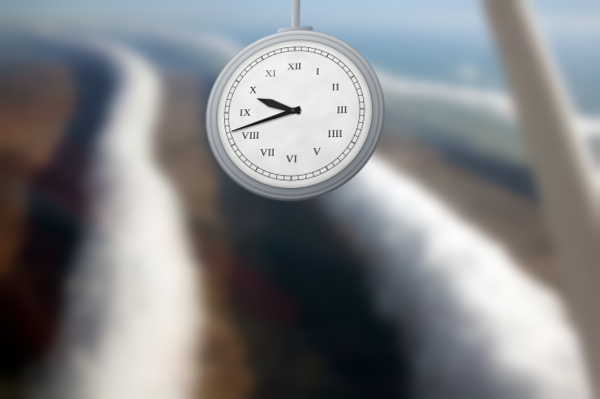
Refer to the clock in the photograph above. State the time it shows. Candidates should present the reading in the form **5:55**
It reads **9:42**
